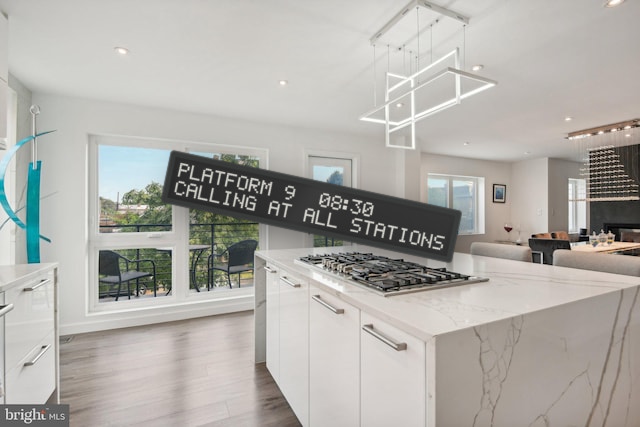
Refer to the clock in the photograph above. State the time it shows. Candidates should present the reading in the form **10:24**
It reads **8:30**
